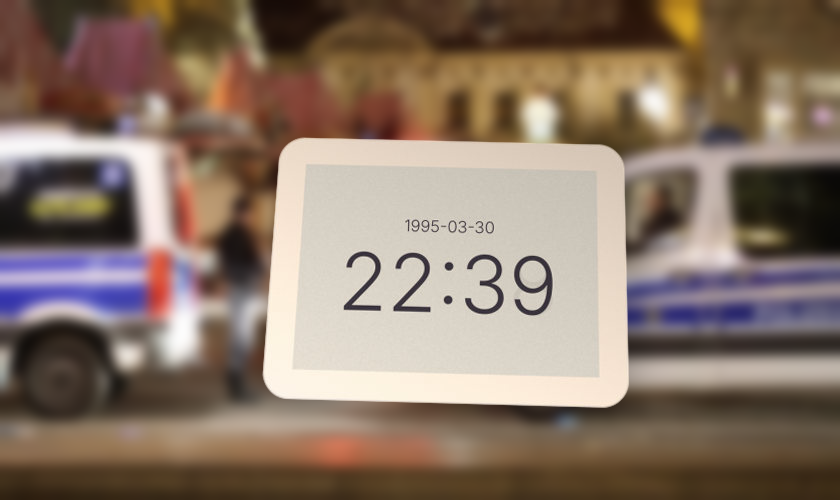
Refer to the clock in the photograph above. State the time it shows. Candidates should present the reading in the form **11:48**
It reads **22:39**
